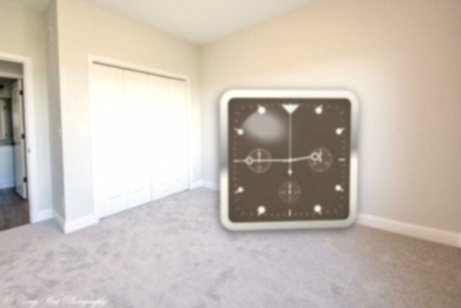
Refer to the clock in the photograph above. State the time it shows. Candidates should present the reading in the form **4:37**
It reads **2:45**
